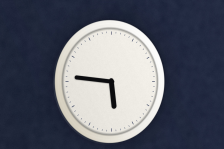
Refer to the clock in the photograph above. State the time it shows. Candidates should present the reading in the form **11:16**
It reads **5:46**
